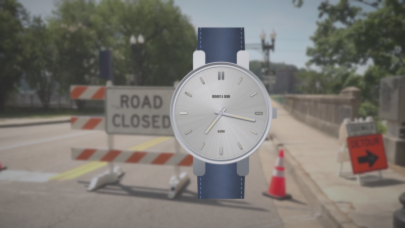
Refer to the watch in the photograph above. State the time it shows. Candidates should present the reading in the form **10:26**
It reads **7:17**
